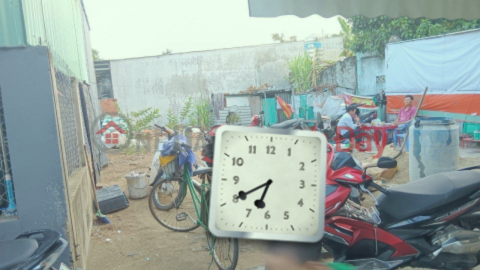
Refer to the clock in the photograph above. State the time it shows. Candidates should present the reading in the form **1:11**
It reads **6:40**
